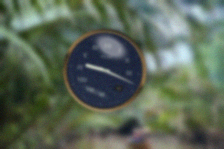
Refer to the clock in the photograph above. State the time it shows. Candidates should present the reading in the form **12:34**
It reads **9:18**
